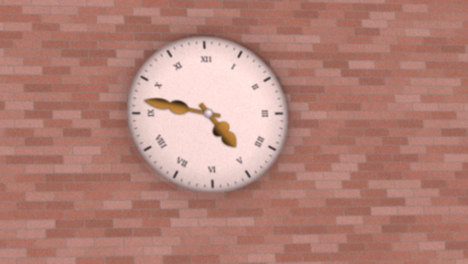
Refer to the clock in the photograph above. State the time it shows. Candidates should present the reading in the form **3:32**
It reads **4:47**
